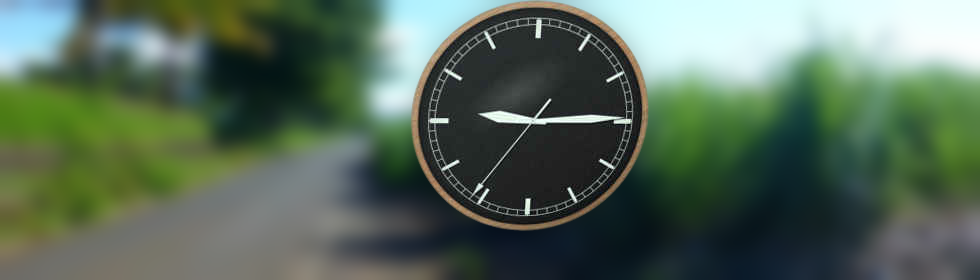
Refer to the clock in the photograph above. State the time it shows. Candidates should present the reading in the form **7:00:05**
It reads **9:14:36**
